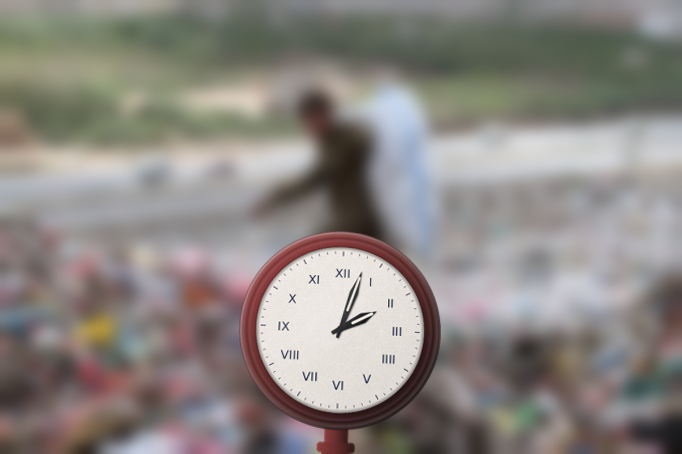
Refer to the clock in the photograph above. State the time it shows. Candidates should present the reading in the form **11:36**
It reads **2:03**
